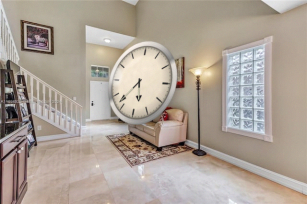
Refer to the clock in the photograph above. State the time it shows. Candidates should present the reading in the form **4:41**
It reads **5:37**
